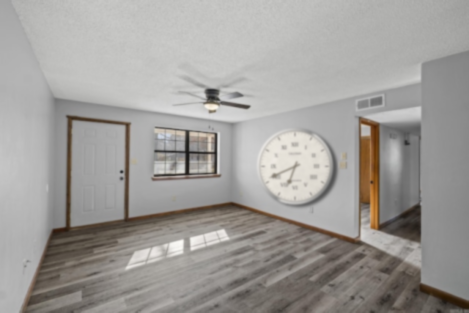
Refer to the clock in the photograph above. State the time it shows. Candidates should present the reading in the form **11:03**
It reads **6:41**
